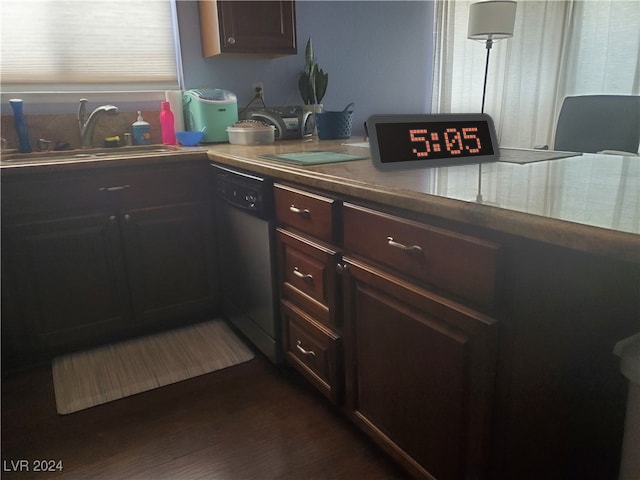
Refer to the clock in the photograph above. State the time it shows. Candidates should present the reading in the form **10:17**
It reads **5:05**
